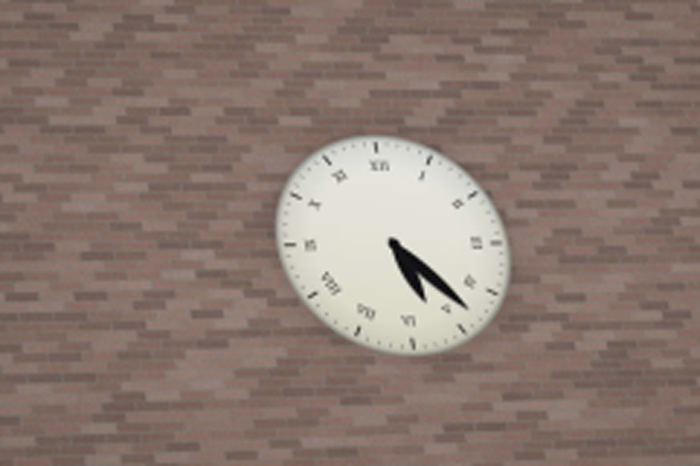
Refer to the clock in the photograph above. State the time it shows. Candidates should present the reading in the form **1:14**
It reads **5:23**
